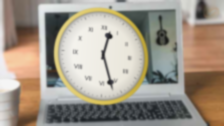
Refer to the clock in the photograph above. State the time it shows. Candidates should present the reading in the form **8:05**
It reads **12:27**
